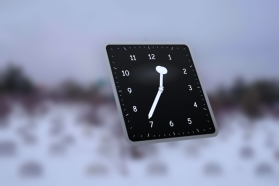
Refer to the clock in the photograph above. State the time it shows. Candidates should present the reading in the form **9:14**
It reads **12:36**
